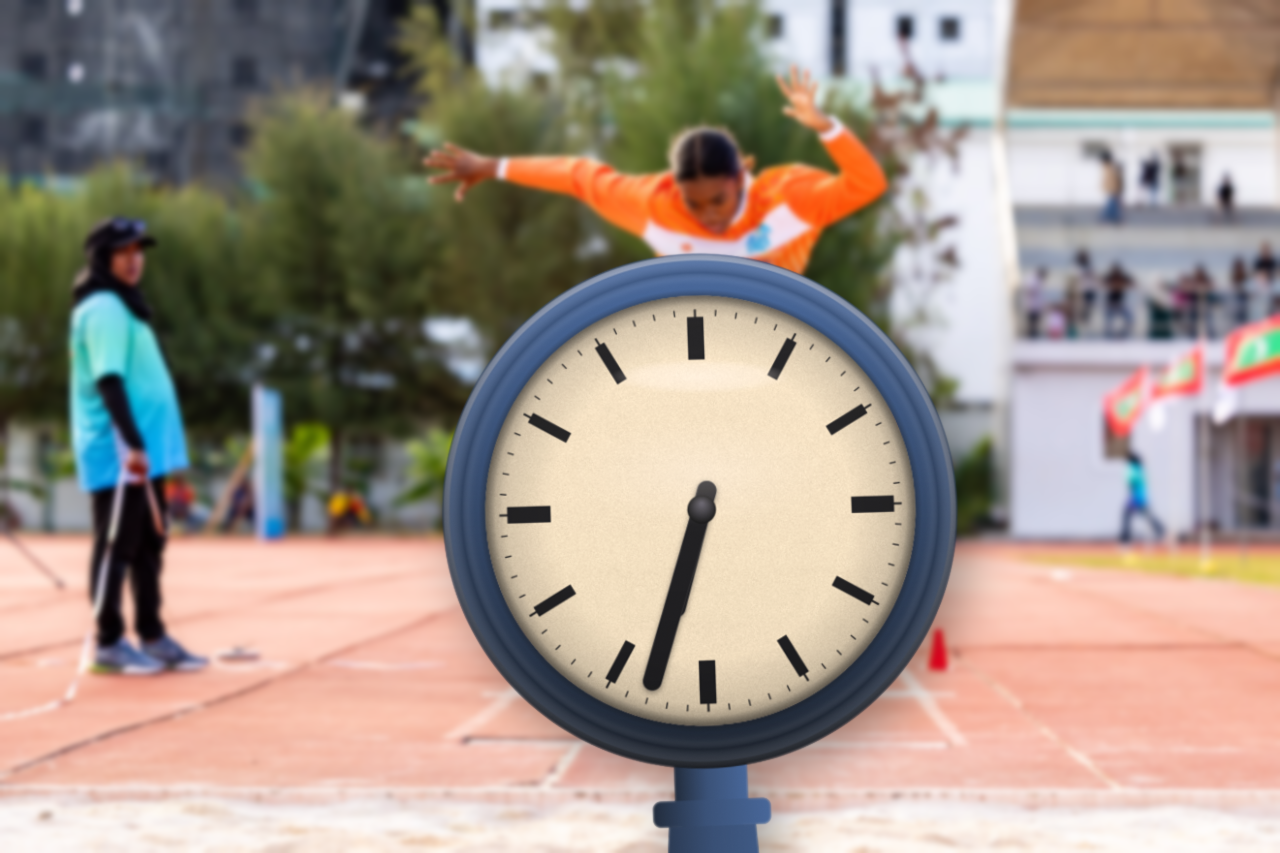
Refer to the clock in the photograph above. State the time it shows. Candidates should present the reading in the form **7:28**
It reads **6:33**
